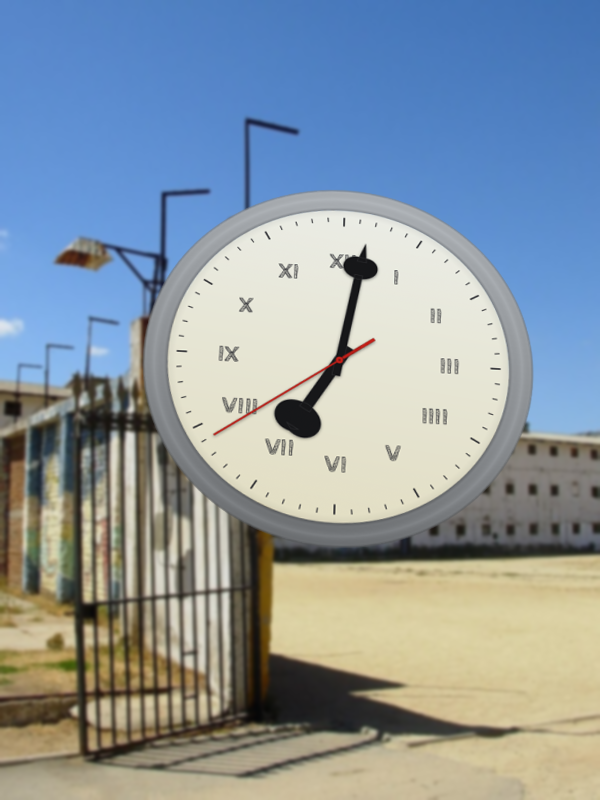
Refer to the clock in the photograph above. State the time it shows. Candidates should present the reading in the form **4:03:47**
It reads **7:01:39**
